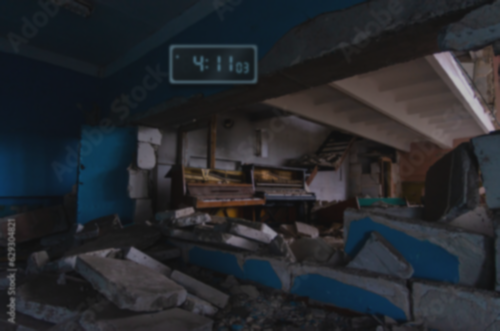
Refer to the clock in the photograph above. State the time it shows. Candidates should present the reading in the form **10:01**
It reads **4:11**
